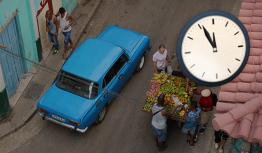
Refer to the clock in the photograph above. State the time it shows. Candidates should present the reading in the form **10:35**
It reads **11:56**
